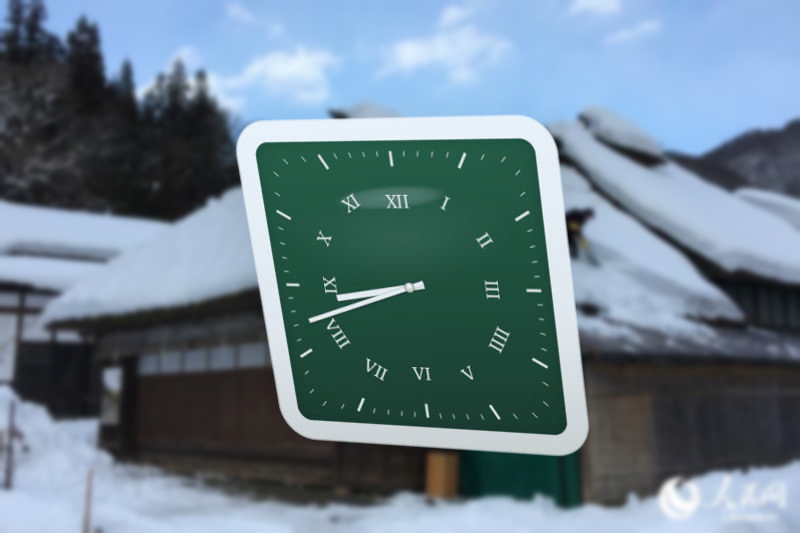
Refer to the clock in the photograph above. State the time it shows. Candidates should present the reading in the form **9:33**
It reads **8:42**
